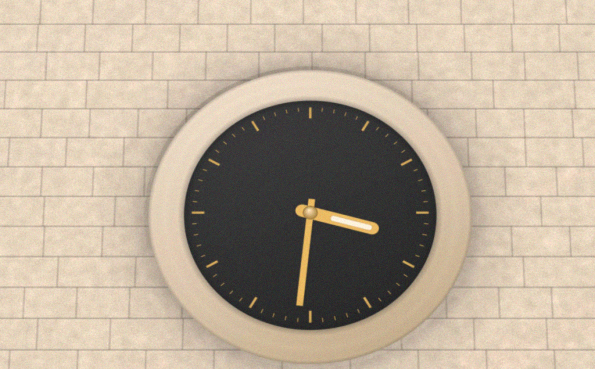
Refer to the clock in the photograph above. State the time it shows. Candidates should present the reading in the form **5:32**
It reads **3:31**
